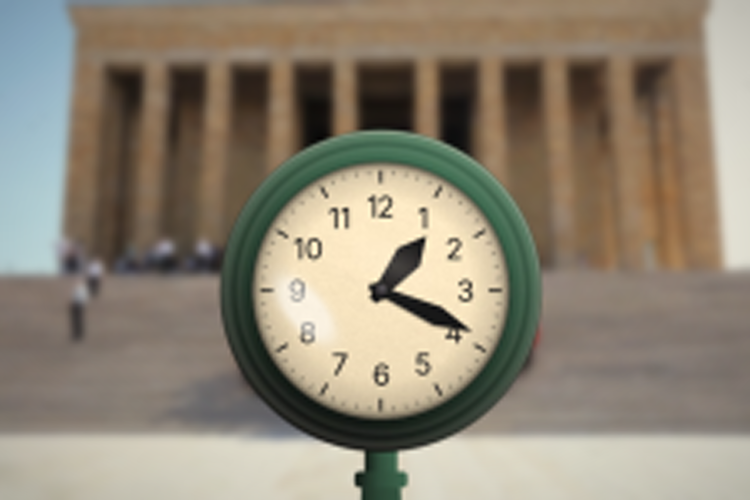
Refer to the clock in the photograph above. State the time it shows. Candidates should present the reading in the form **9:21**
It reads **1:19**
